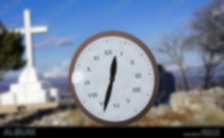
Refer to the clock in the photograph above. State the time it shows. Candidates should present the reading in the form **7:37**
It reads **12:34**
